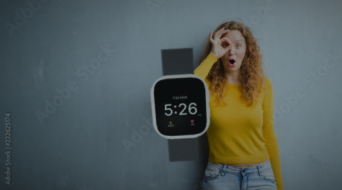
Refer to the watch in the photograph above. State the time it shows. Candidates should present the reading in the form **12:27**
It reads **5:26**
